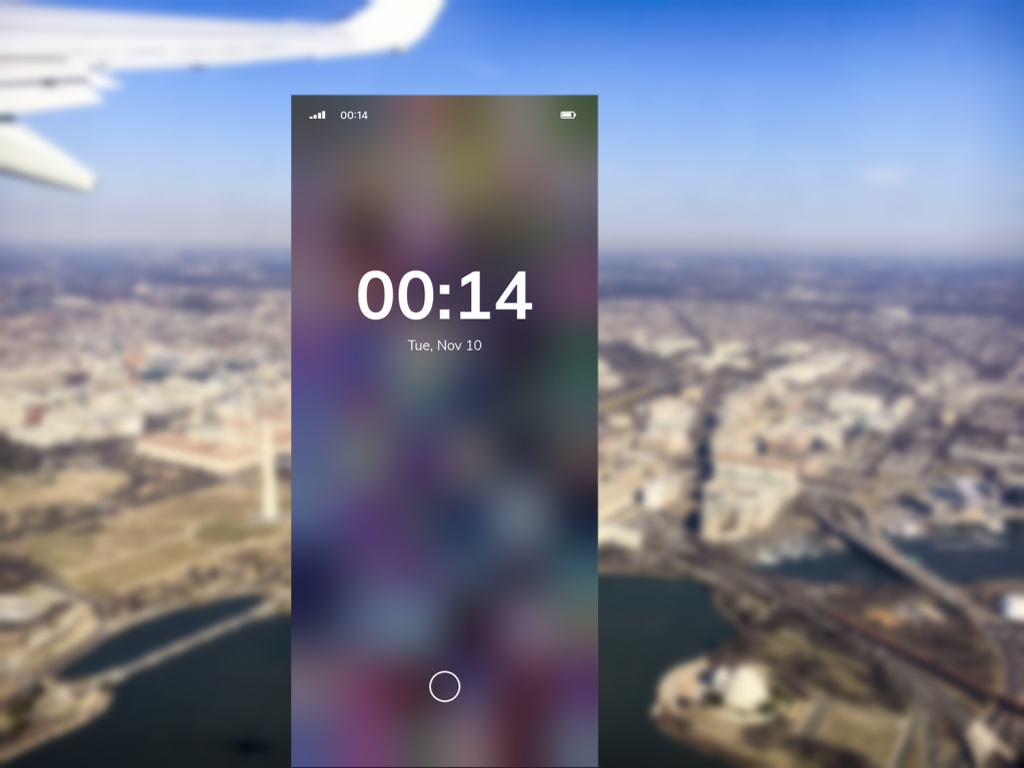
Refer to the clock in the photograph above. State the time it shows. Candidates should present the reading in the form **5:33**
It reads **0:14**
